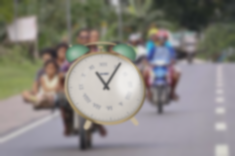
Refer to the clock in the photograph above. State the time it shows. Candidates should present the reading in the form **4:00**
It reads **11:06**
